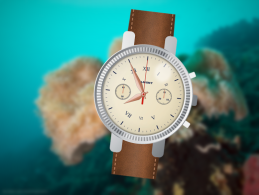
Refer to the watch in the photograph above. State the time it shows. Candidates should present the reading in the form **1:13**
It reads **7:55**
